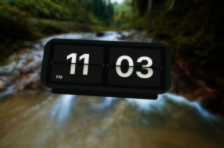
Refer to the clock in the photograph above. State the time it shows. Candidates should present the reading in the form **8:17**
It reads **11:03**
